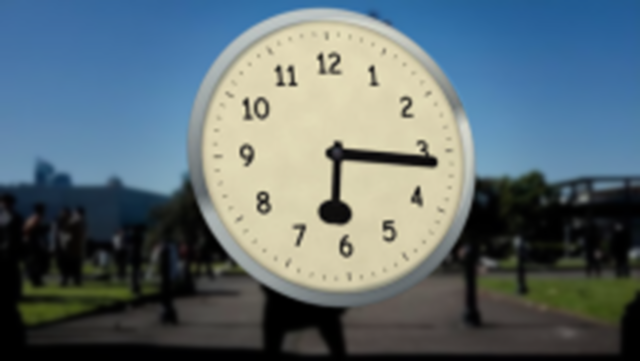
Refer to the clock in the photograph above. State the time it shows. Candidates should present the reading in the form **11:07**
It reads **6:16**
